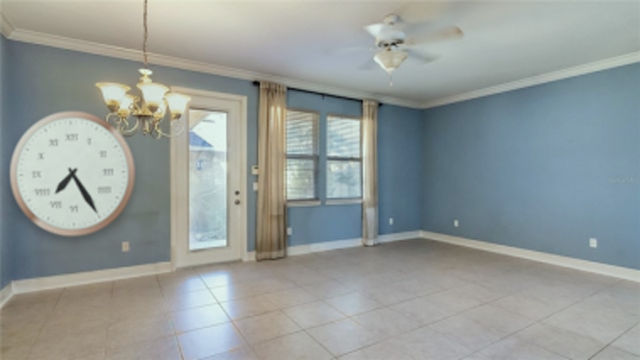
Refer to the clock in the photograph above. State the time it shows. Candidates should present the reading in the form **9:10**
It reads **7:25**
